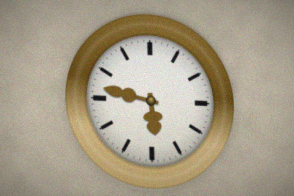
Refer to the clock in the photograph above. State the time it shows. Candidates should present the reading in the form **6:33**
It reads **5:47**
